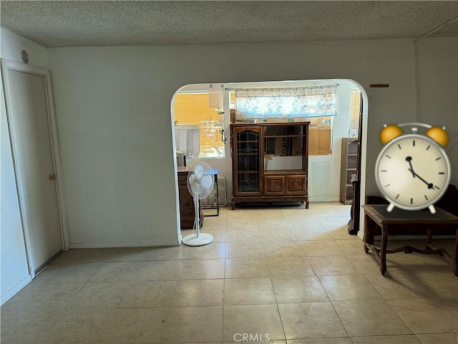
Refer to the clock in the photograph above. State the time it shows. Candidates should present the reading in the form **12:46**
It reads **11:21**
